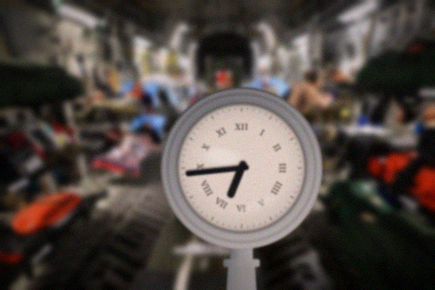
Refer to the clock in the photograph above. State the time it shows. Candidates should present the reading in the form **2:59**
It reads **6:44**
